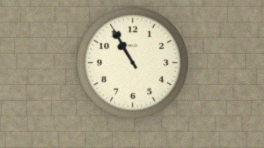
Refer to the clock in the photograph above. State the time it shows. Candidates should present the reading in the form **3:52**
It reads **10:55**
